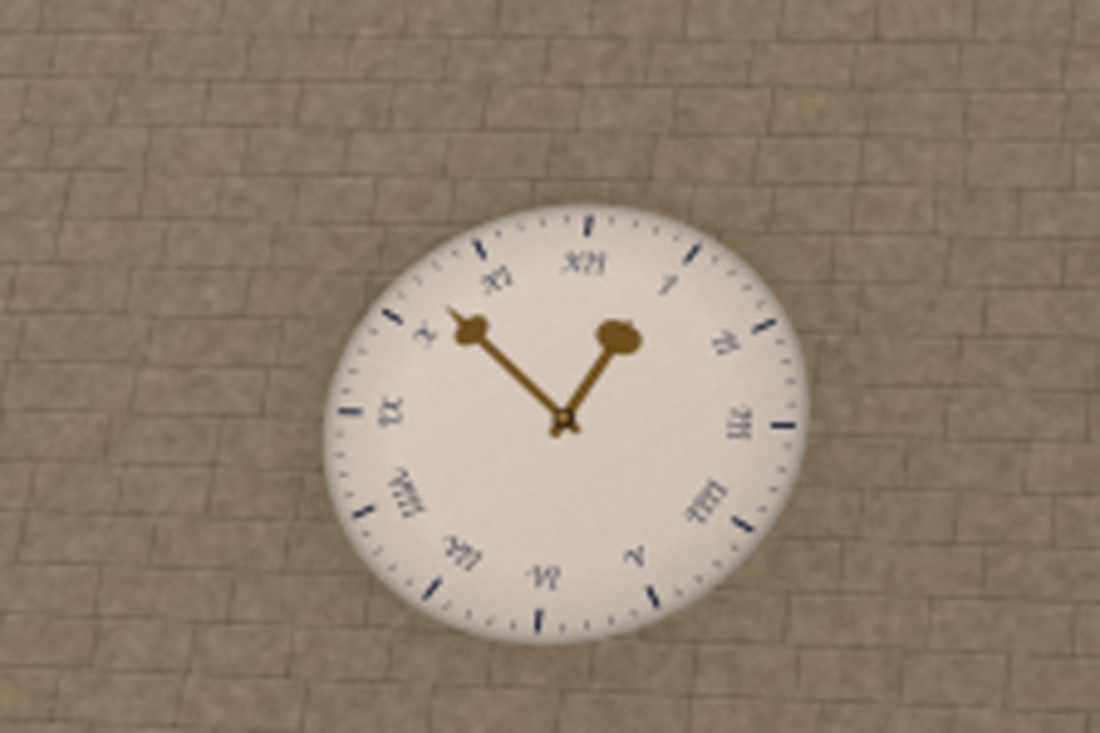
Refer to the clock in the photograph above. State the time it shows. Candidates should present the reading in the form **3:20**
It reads **12:52**
